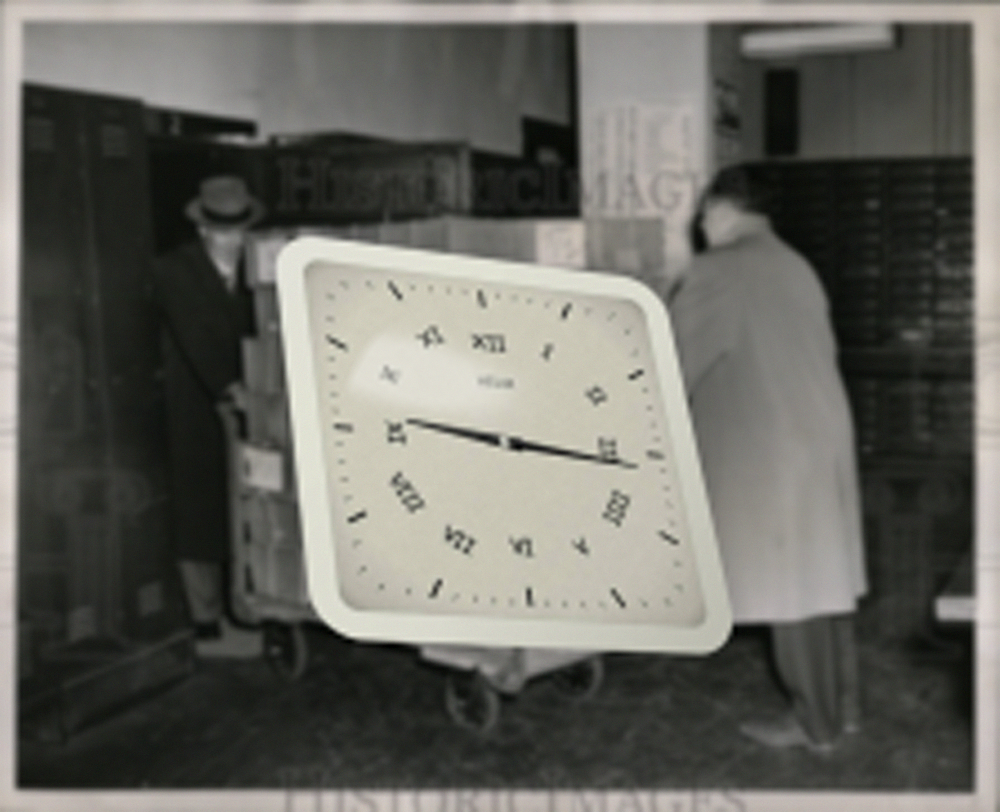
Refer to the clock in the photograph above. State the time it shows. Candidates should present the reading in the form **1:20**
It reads **9:16**
